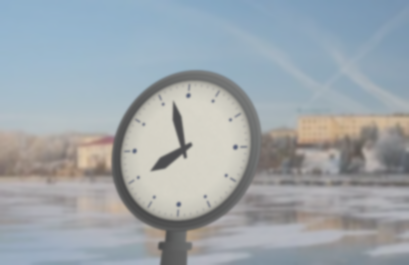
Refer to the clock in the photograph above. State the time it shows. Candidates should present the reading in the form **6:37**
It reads **7:57**
